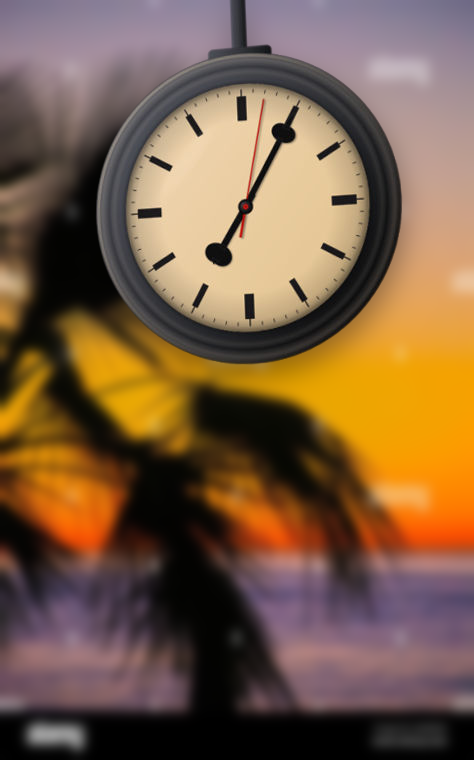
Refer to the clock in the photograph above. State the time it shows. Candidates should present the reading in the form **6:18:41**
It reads **7:05:02**
